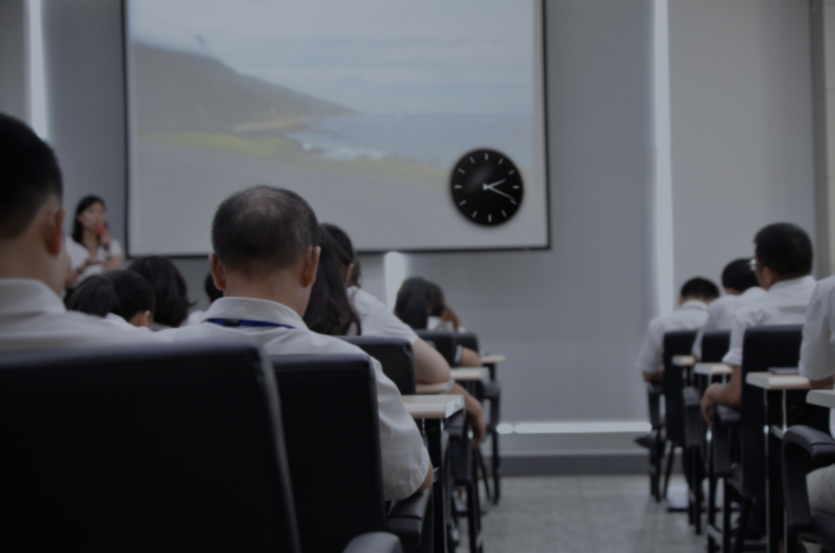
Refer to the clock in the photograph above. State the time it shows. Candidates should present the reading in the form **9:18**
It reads **2:19**
